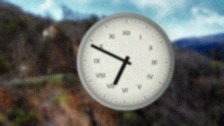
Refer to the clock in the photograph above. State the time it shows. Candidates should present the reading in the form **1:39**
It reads **6:49**
